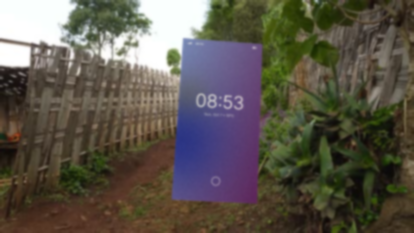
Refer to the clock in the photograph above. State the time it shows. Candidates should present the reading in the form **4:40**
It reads **8:53**
